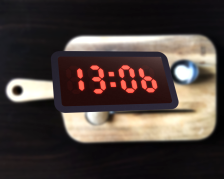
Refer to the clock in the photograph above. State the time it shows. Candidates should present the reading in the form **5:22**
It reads **13:06**
